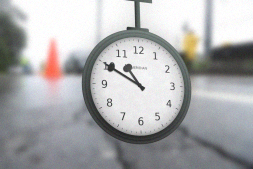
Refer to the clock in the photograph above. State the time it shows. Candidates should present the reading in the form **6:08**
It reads **10:50**
